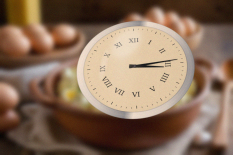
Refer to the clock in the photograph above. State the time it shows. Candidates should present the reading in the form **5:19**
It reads **3:14**
